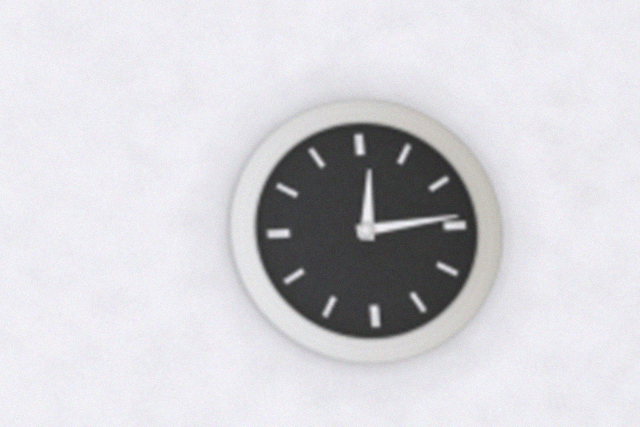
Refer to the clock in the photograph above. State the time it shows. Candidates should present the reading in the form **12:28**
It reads **12:14**
